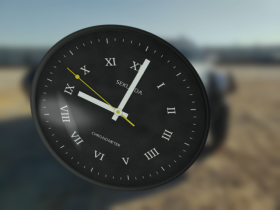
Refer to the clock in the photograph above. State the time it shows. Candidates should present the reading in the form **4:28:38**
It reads **9:00:48**
